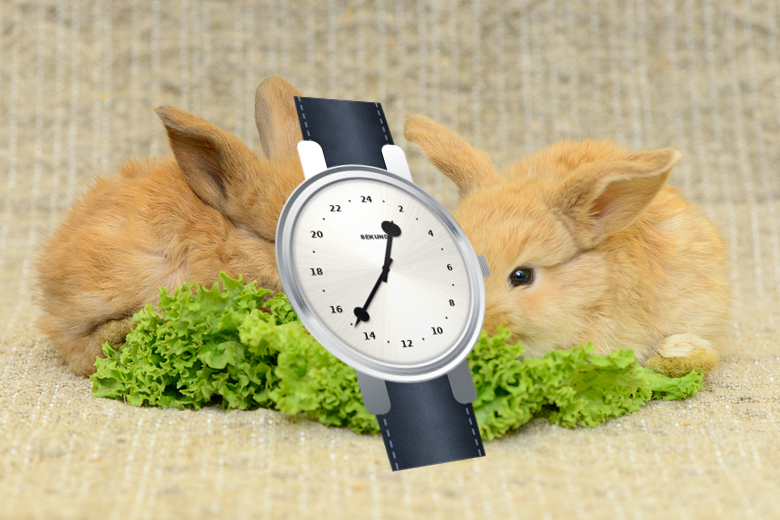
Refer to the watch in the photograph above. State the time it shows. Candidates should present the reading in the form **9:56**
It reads **1:37**
